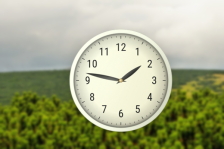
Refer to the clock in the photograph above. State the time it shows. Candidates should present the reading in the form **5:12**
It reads **1:47**
